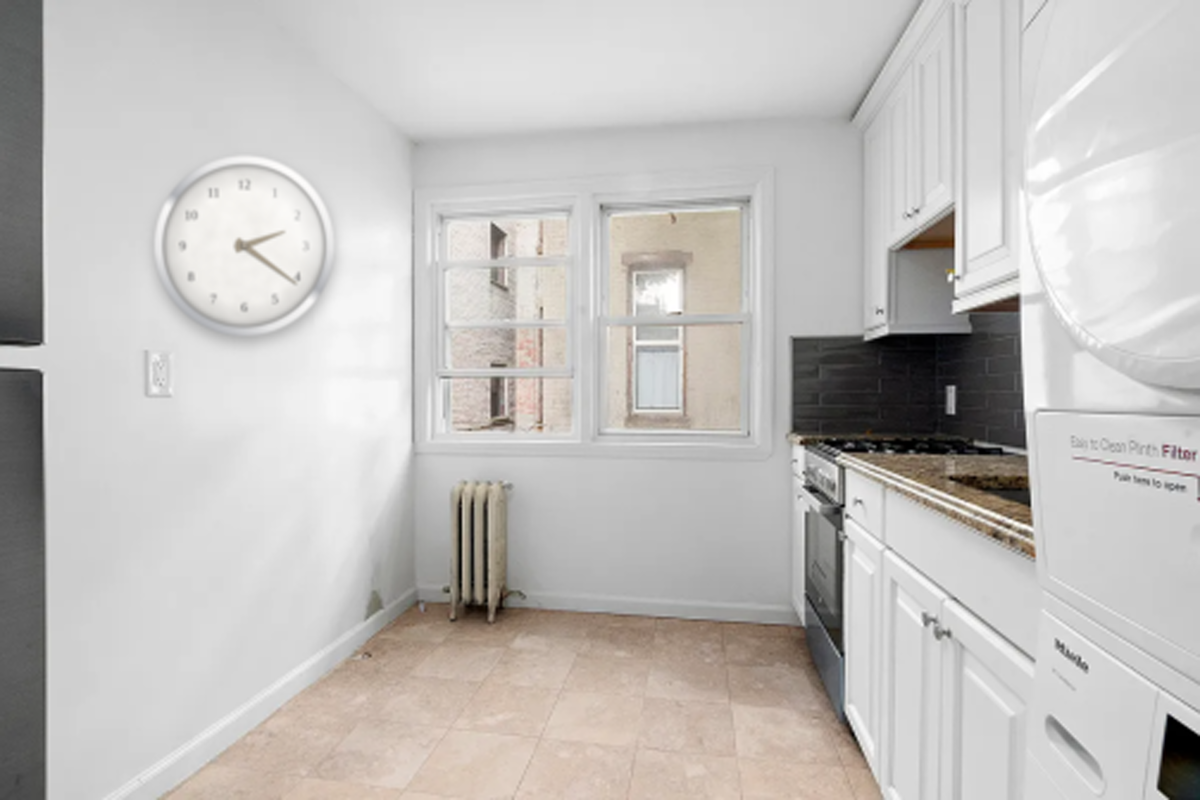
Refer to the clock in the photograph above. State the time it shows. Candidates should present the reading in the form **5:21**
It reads **2:21**
